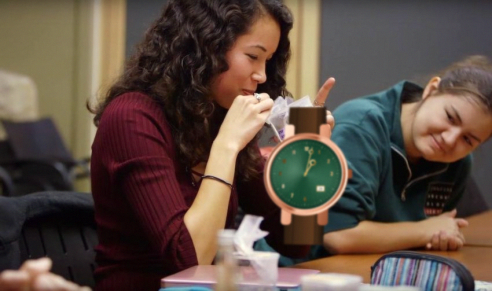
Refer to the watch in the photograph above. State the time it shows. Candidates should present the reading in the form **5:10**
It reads **1:02**
